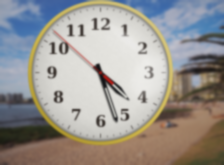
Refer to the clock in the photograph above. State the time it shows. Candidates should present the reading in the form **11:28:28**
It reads **4:26:52**
